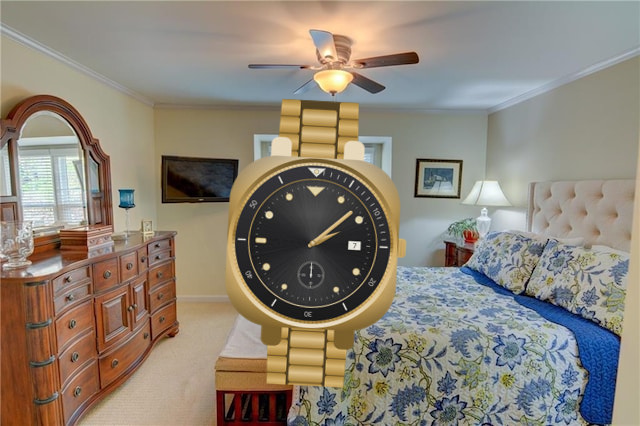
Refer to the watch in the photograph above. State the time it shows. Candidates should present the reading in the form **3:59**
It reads **2:08**
